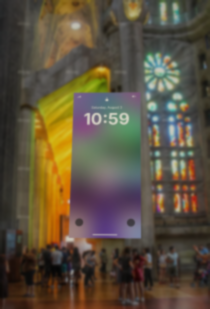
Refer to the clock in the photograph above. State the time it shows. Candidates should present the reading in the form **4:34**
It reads **10:59**
